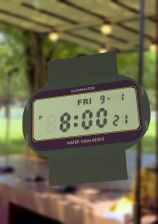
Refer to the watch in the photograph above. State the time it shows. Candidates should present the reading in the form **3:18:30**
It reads **8:00:21**
